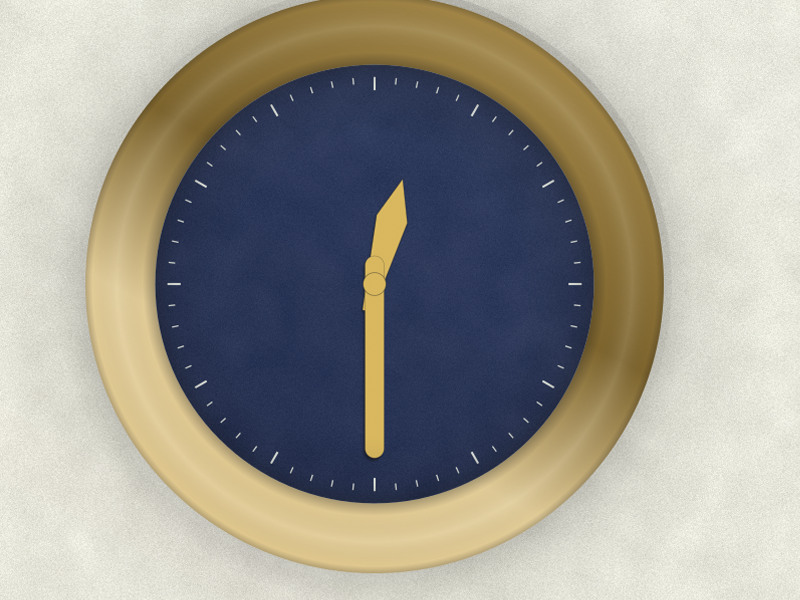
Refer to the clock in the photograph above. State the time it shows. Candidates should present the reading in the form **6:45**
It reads **12:30**
